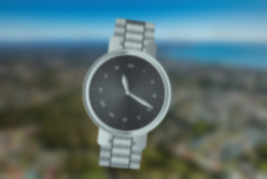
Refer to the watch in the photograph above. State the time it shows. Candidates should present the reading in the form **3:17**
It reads **11:19**
